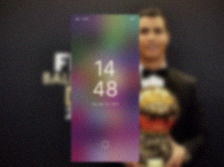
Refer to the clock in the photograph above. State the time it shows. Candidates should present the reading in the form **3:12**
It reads **14:48**
